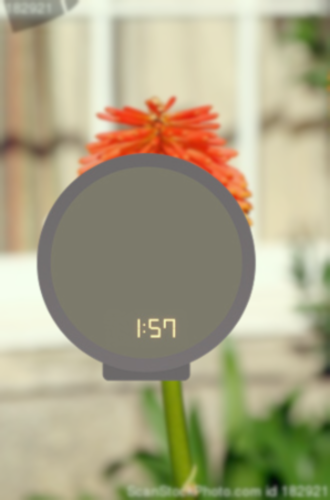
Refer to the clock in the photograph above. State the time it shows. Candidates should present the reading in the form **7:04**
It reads **1:57**
